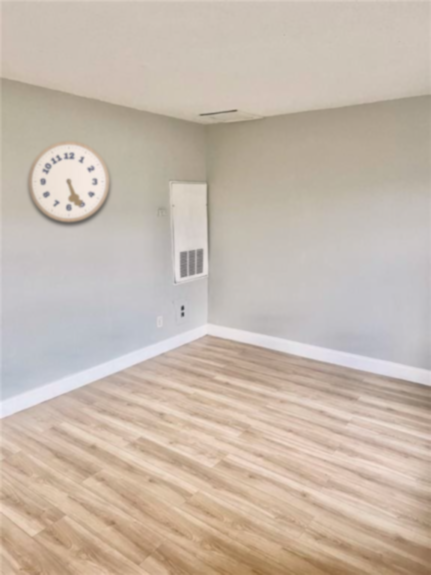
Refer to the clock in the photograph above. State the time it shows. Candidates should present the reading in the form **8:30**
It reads **5:26**
